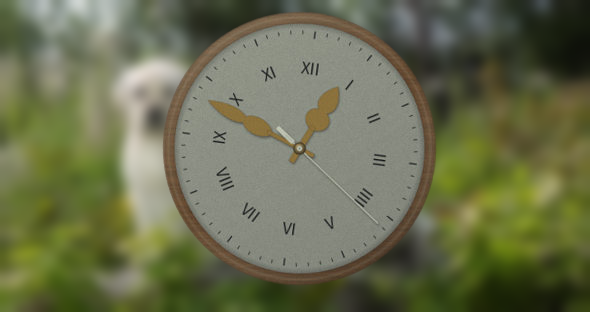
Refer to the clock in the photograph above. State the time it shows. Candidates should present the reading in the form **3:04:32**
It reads **12:48:21**
